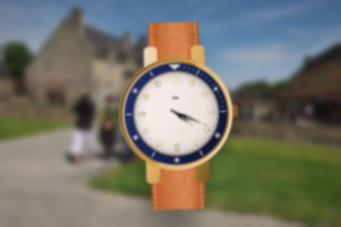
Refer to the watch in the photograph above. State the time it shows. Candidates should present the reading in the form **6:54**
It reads **4:19**
